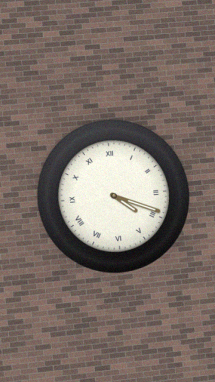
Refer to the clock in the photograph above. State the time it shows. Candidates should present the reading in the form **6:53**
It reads **4:19**
